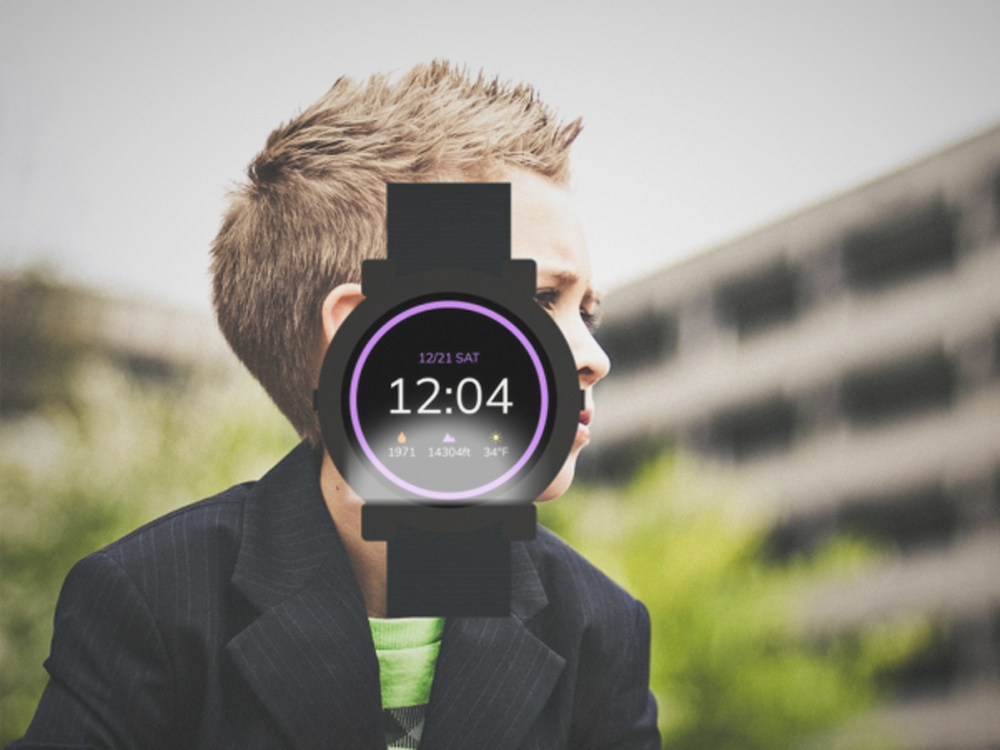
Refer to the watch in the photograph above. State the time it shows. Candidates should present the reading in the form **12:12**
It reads **12:04**
